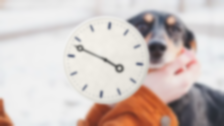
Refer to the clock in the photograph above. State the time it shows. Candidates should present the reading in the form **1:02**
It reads **3:48**
